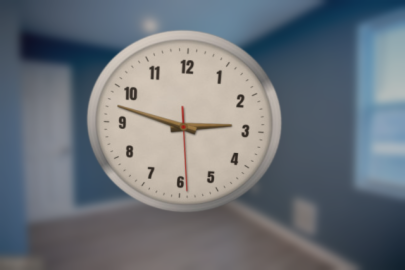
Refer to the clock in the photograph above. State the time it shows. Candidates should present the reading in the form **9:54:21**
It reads **2:47:29**
